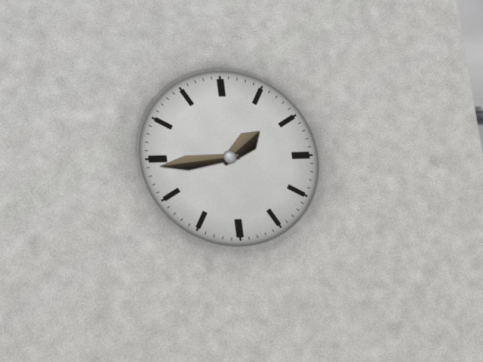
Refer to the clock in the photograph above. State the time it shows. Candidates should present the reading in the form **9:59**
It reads **1:44**
